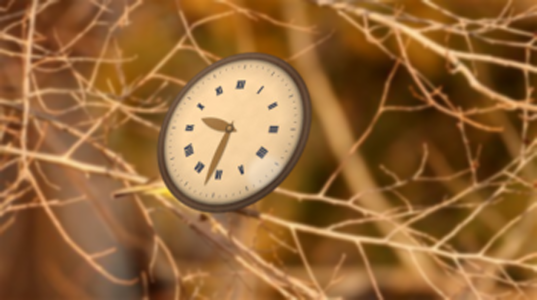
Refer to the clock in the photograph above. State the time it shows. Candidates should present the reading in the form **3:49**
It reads **9:32**
